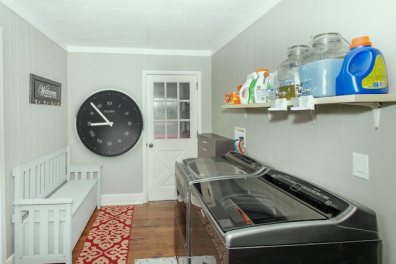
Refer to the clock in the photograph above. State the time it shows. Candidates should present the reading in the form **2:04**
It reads **8:53**
